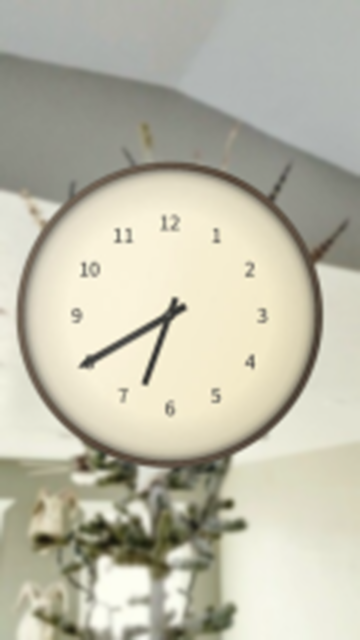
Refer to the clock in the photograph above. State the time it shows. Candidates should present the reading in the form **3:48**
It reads **6:40**
